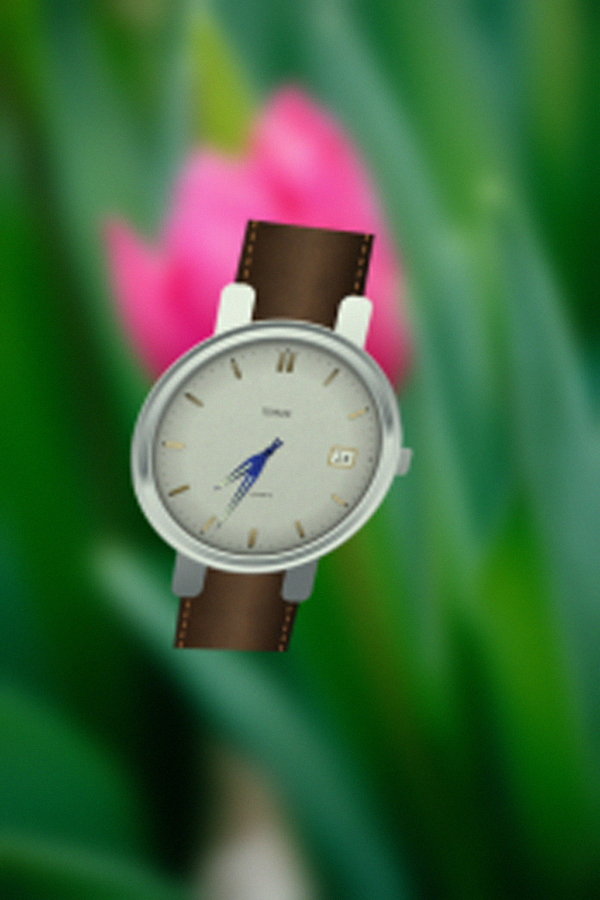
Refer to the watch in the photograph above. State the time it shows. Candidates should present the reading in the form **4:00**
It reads **7:34**
